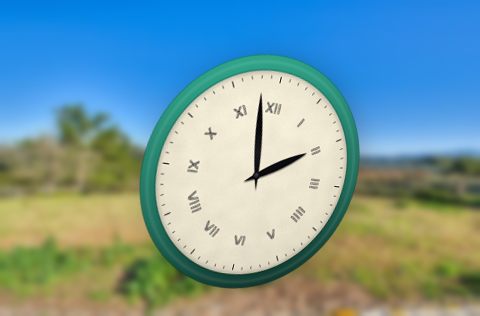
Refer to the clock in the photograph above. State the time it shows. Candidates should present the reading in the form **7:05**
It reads **1:58**
